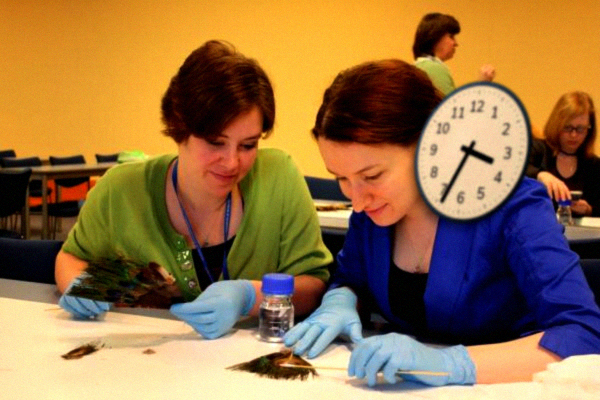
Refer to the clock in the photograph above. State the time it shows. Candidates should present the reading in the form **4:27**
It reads **3:34**
